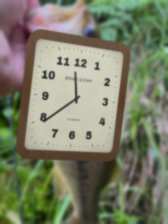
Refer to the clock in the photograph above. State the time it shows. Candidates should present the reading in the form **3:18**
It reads **11:39**
